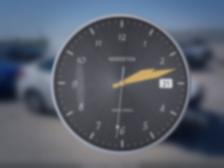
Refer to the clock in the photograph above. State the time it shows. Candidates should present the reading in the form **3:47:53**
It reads **2:12:31**
